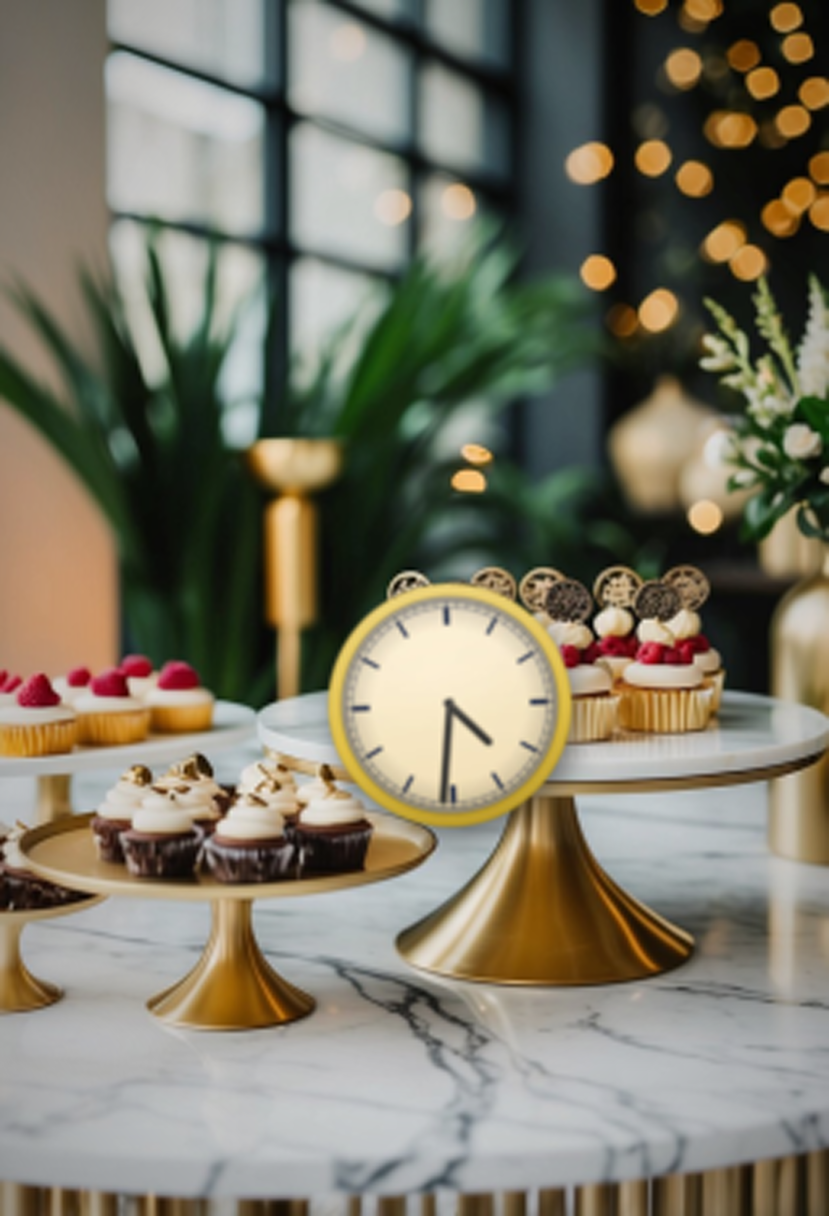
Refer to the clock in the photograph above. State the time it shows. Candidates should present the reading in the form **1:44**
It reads **4:31**
